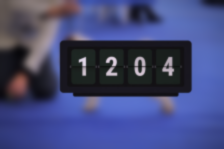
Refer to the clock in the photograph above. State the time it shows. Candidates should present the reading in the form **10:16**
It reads **12:04**
